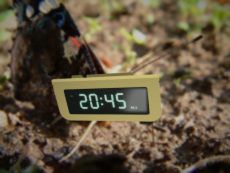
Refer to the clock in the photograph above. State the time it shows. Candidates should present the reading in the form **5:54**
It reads **20:45**
